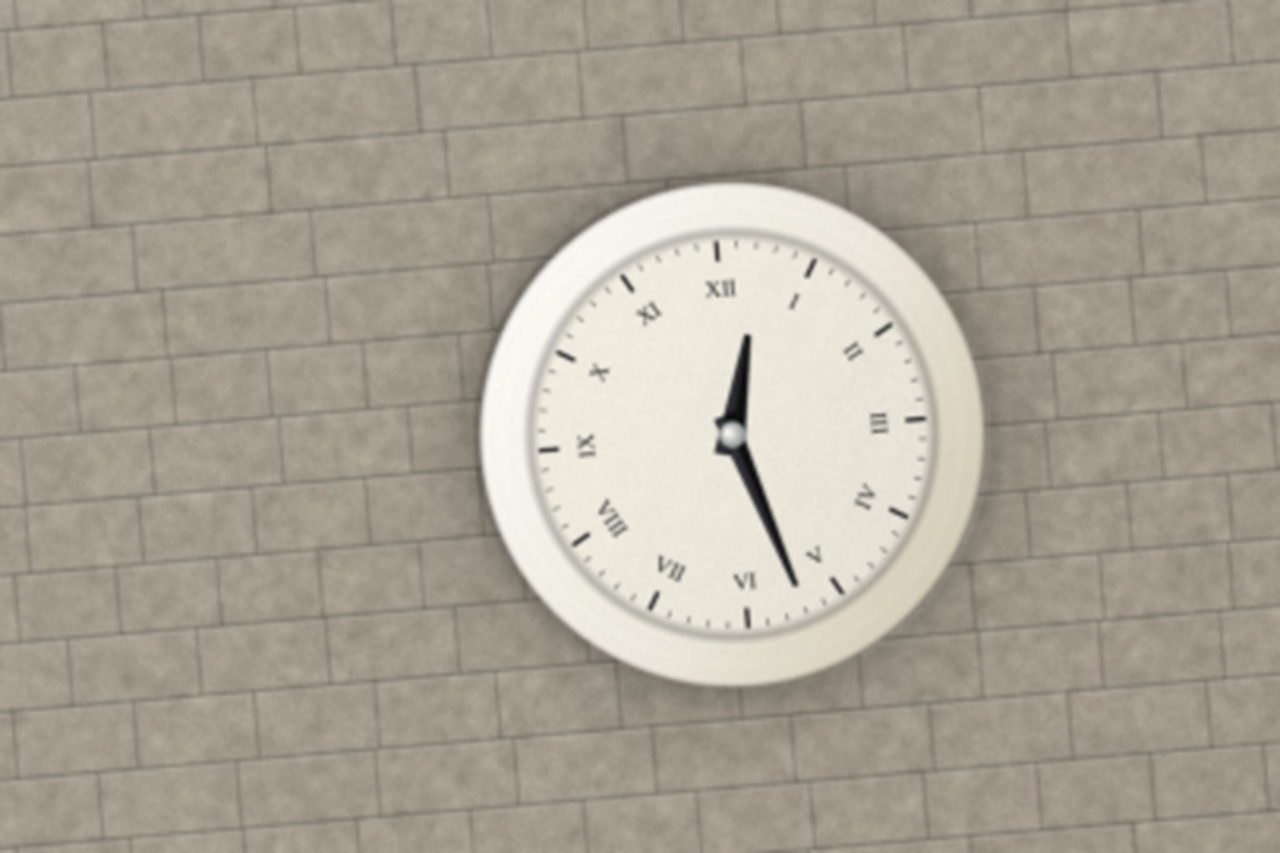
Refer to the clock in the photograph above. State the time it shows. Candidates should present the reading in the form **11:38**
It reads **12:27**
